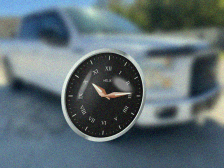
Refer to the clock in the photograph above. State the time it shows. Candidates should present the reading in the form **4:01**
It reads **10:14**
